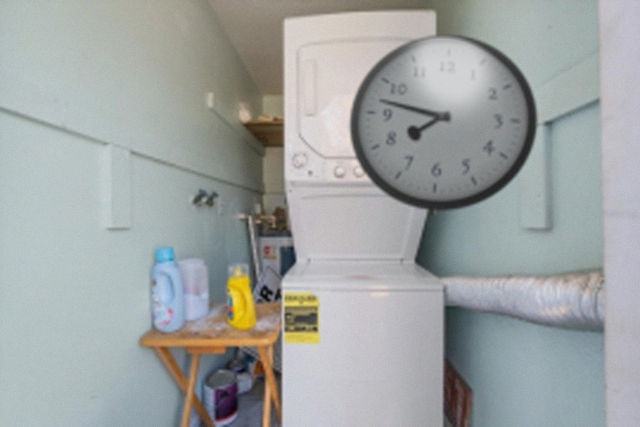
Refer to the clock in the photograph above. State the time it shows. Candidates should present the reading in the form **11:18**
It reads **7:47**
